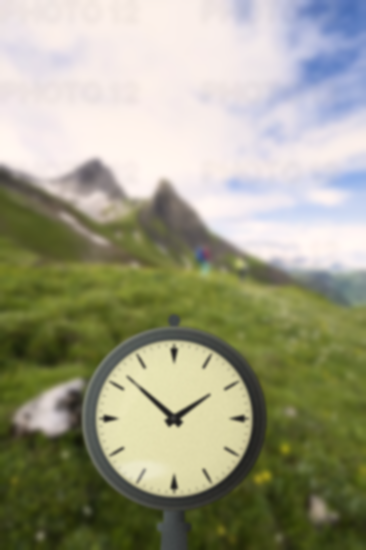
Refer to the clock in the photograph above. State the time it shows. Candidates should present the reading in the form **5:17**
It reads **1:52**
